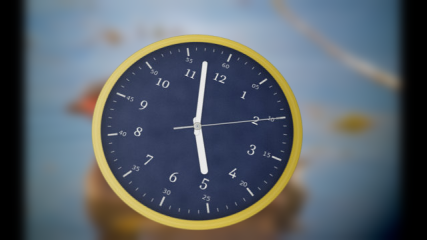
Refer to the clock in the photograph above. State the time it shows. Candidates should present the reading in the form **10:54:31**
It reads **4:57:10**
